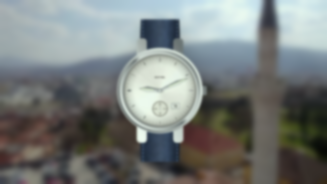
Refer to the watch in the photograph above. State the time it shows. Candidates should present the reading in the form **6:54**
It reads **9:11**
